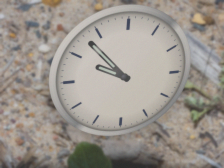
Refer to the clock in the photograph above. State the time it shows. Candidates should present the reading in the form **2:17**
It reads **9:53**
